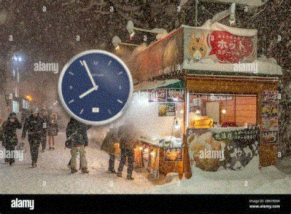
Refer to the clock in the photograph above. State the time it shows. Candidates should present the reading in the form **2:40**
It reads **7:56**
